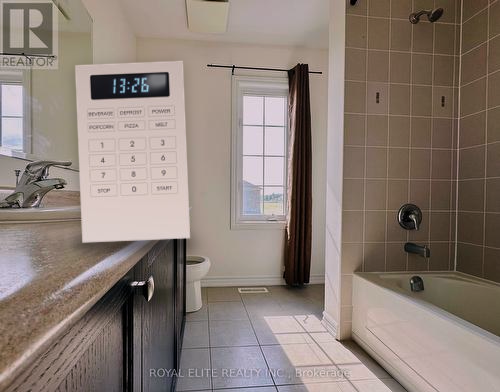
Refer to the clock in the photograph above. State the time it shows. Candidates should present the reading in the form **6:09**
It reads **13:26**
